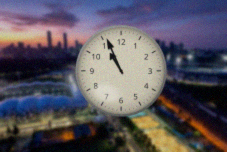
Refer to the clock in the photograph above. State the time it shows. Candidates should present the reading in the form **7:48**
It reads **10:56**
